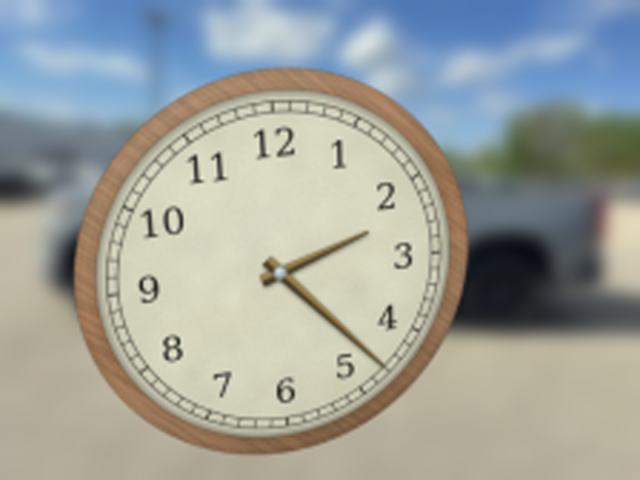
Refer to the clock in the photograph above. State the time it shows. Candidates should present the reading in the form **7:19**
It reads **2:23**
